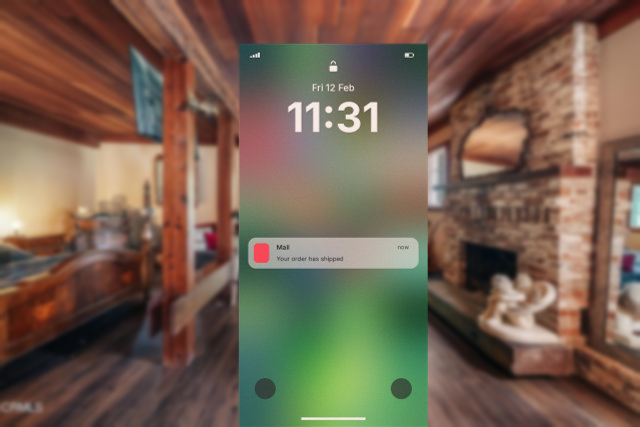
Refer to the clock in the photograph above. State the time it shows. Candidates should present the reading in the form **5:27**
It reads **11:31**
